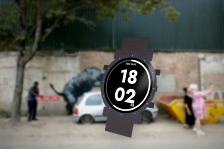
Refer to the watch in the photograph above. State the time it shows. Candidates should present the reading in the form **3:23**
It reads **18:02**
